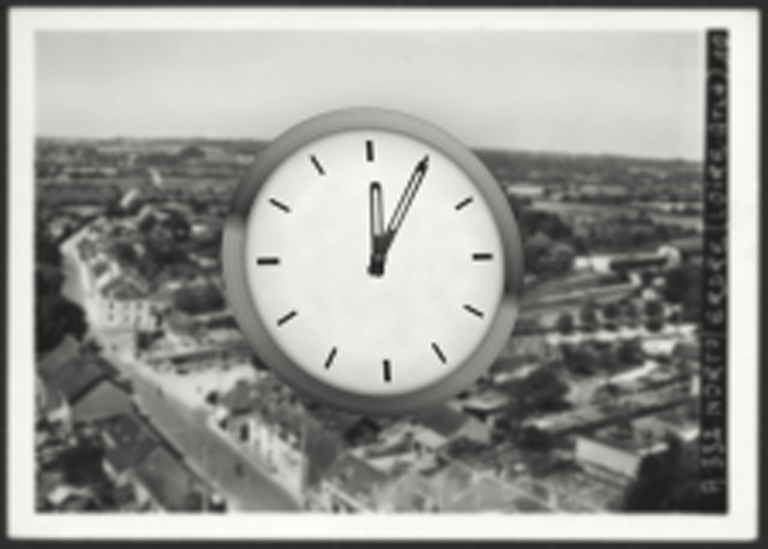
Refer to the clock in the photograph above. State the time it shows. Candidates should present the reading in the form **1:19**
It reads **12:05**
